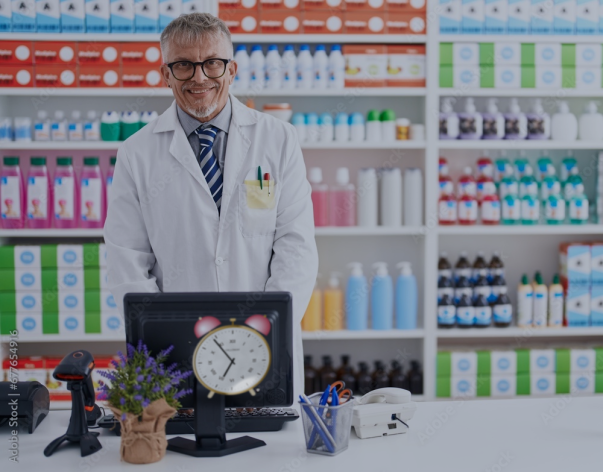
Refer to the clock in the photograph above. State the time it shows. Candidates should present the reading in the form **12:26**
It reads **6:54**
